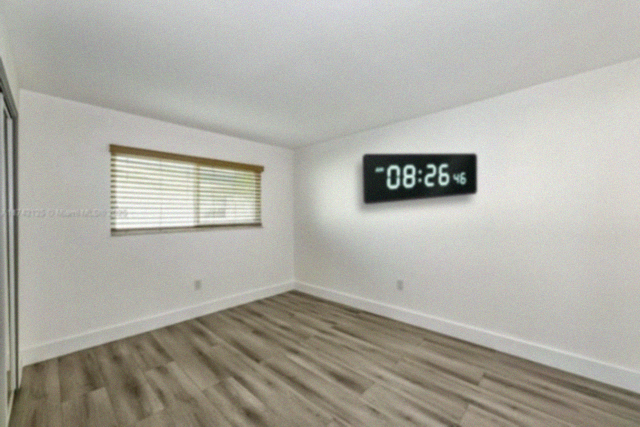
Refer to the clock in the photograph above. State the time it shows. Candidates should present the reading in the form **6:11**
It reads **8:26**
